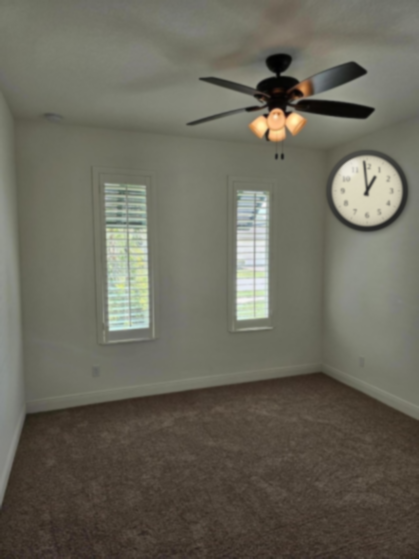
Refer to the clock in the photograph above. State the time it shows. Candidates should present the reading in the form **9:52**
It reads **12:59**
